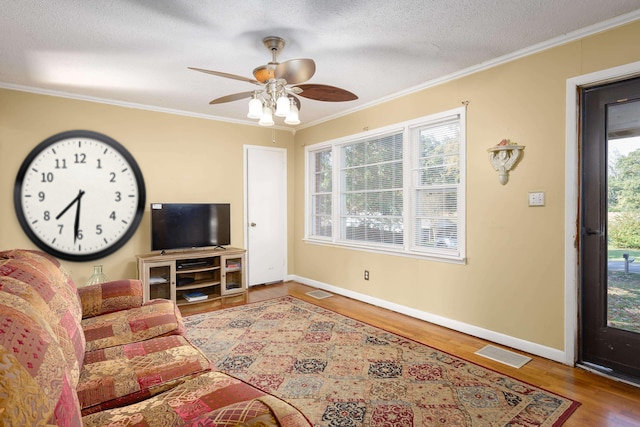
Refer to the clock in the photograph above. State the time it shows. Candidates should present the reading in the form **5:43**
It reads **7:31**
